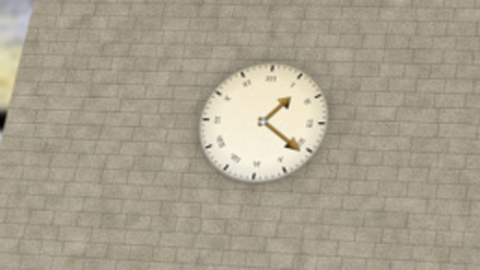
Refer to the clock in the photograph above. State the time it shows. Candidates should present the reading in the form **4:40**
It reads **1:21**
